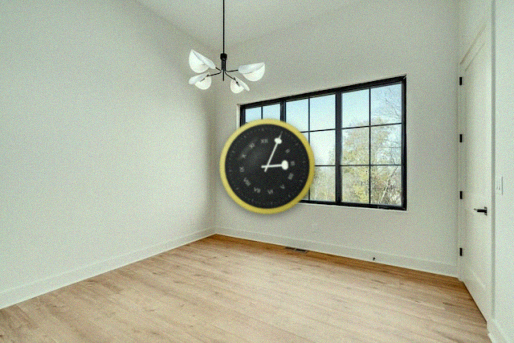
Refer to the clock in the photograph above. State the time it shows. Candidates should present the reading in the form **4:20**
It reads **3:05**
